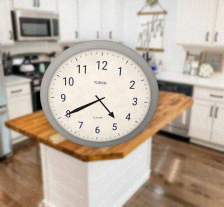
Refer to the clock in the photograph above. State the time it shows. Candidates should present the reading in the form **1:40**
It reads **4:40**
